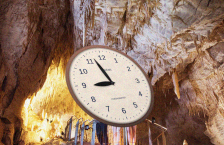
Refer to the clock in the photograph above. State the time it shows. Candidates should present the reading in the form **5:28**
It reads **8:57**
